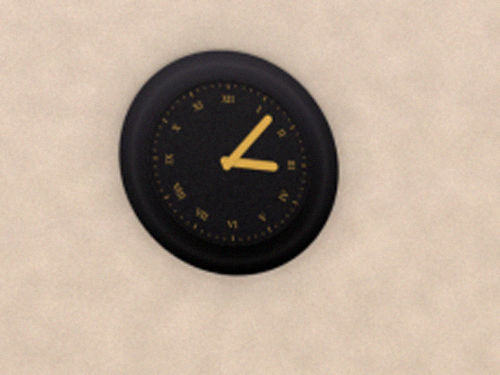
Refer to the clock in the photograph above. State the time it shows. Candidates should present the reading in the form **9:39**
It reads **3:07**
